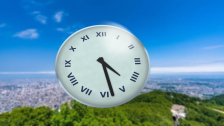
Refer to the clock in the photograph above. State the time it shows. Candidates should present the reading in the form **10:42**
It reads **4:28**
